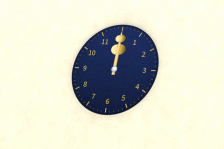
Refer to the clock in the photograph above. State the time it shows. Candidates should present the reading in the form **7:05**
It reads **12:00**
